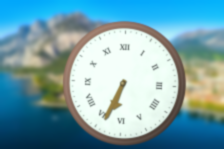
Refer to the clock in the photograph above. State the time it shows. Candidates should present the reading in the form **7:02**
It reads **6:34**
